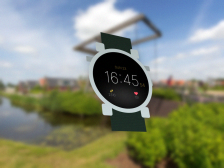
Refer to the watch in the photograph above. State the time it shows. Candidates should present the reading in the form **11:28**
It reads **16:45**
